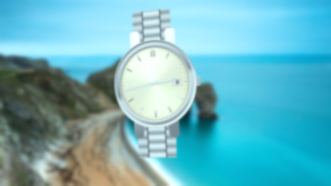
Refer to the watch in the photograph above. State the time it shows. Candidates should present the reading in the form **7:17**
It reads **2:43**
